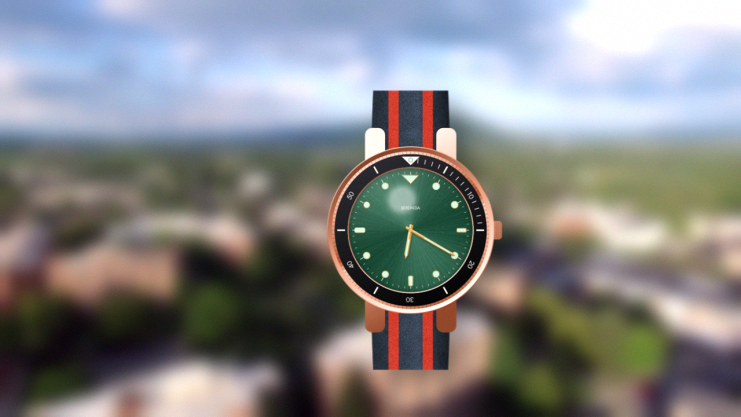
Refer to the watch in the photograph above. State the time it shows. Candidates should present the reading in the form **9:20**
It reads **6:20**
